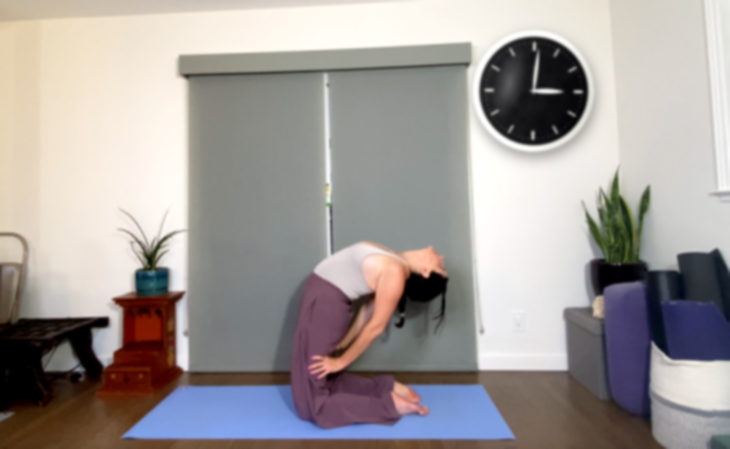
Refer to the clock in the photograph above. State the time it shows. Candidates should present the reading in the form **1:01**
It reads **3:01**
